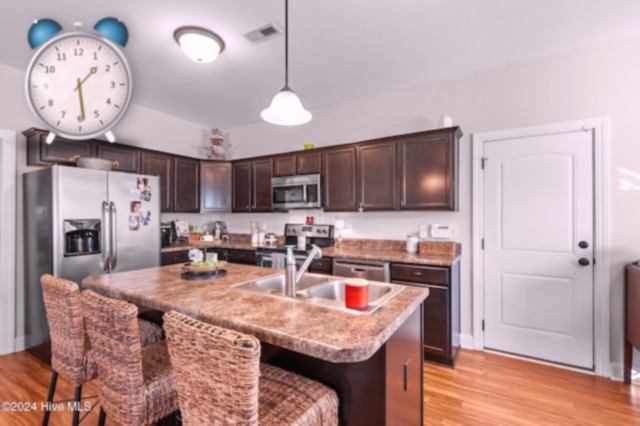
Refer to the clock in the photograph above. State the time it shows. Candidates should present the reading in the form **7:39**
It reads **1:29**
